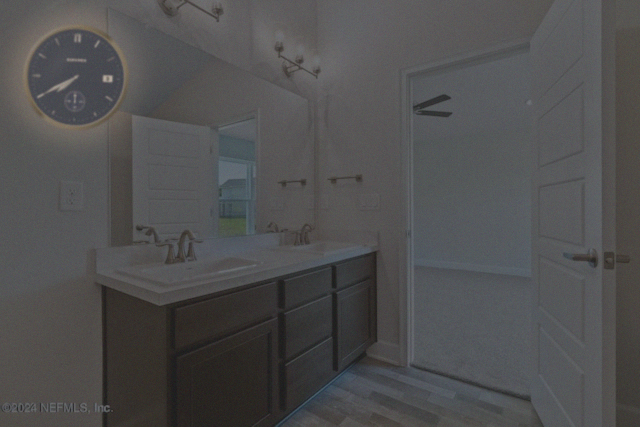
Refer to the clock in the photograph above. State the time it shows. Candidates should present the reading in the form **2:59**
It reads **7:40**
